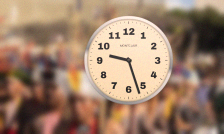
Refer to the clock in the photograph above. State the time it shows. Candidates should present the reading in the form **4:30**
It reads **9:27**
